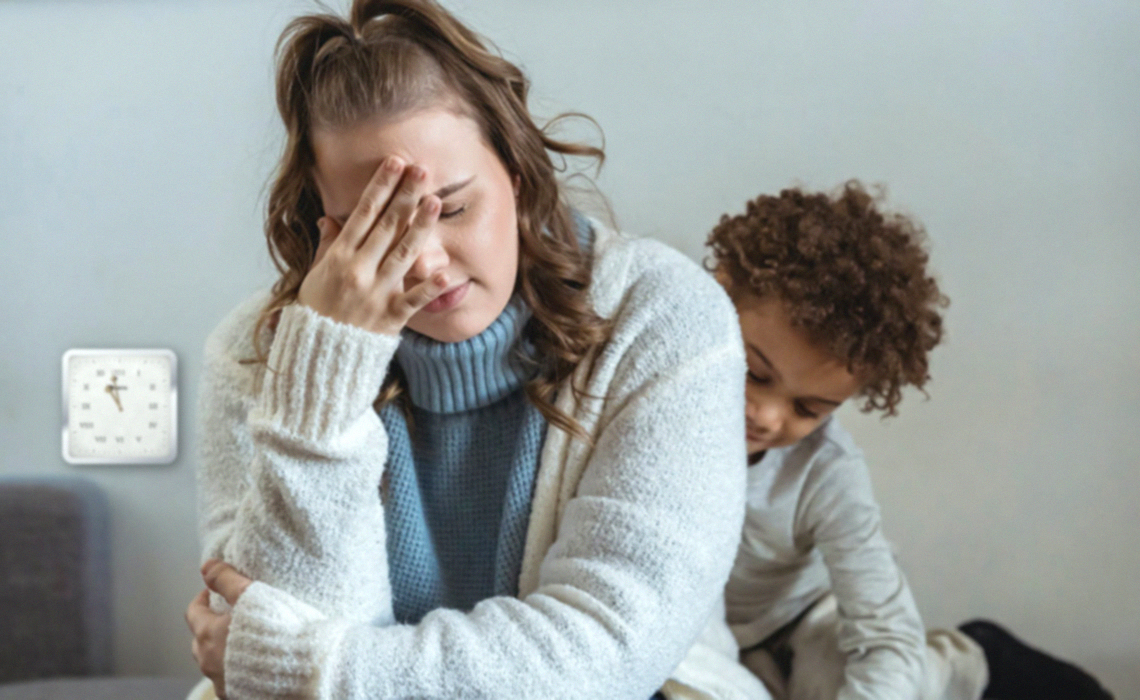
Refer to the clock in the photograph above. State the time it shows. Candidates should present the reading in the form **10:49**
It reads **10:58**
